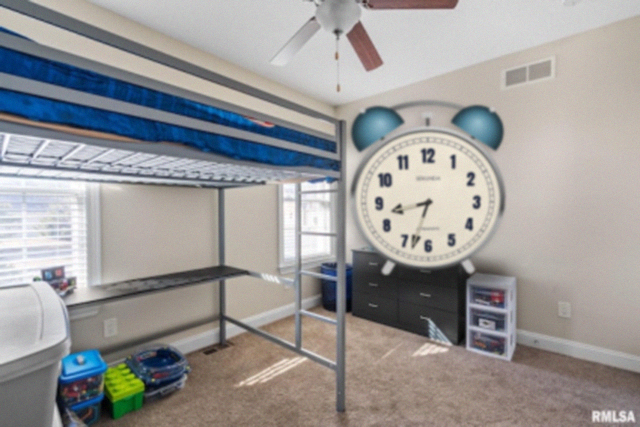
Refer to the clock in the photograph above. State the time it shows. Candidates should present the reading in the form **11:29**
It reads **8:33**
